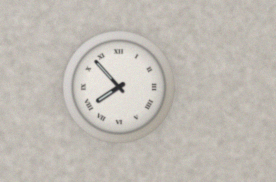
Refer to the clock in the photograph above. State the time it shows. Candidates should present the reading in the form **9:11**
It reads **7:53**
